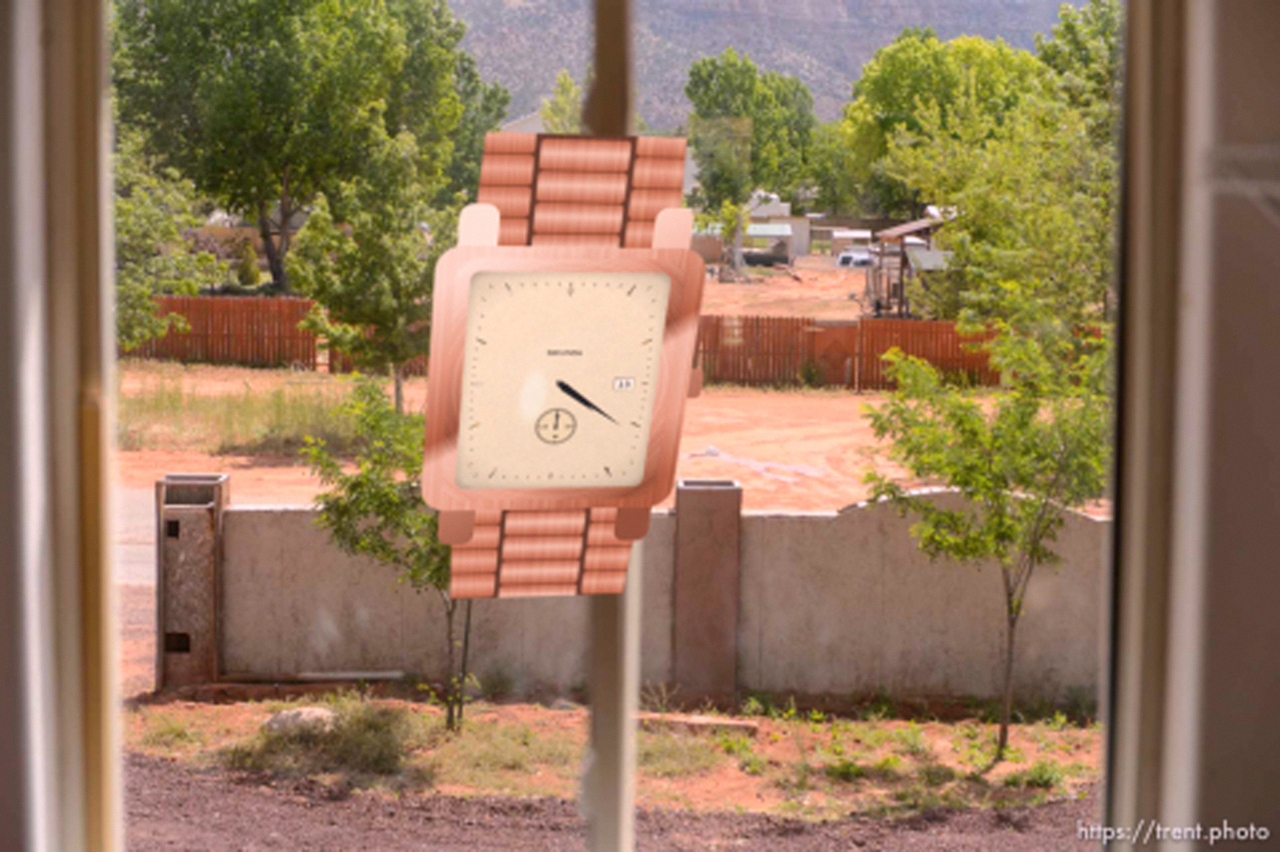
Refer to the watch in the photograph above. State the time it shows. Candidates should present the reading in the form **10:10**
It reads **4:21**
